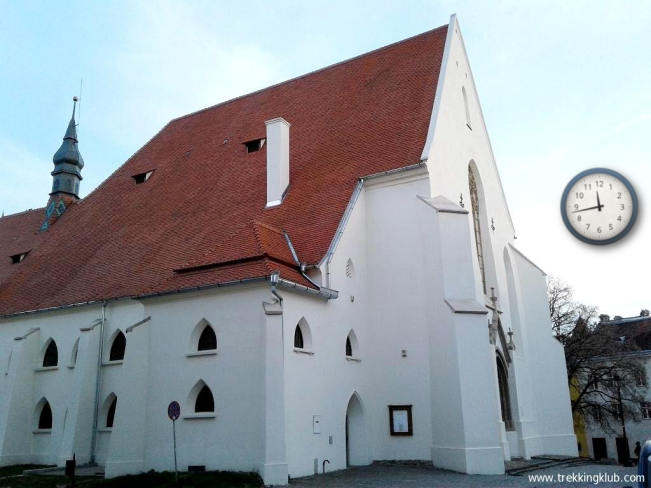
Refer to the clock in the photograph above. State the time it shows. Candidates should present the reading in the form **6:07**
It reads **11:43**
